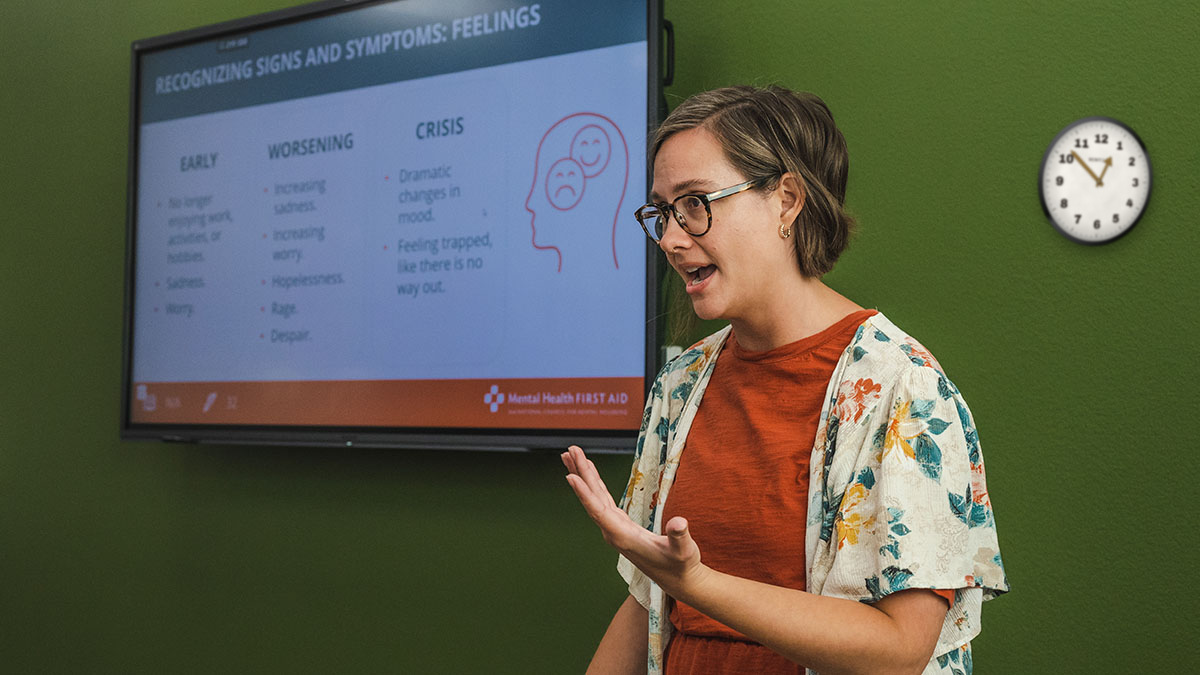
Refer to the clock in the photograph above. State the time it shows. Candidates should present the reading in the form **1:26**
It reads **12:52**
